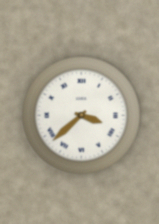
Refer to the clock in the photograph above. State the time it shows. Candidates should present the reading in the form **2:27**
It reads **3:38**
